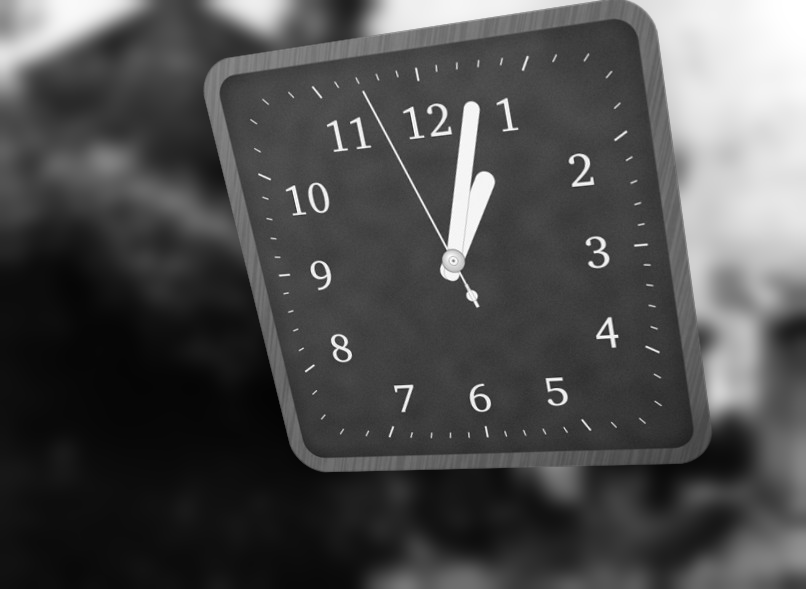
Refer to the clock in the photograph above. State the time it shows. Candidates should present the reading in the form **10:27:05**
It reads **1:02:57**
